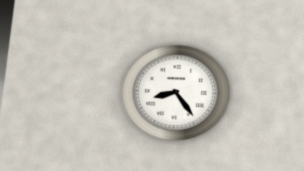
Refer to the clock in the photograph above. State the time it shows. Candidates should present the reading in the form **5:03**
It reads **8:24**
